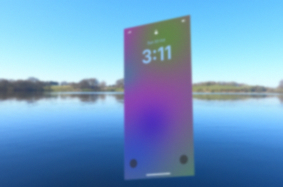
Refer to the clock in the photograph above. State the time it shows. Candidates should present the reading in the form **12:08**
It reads **3:11**
